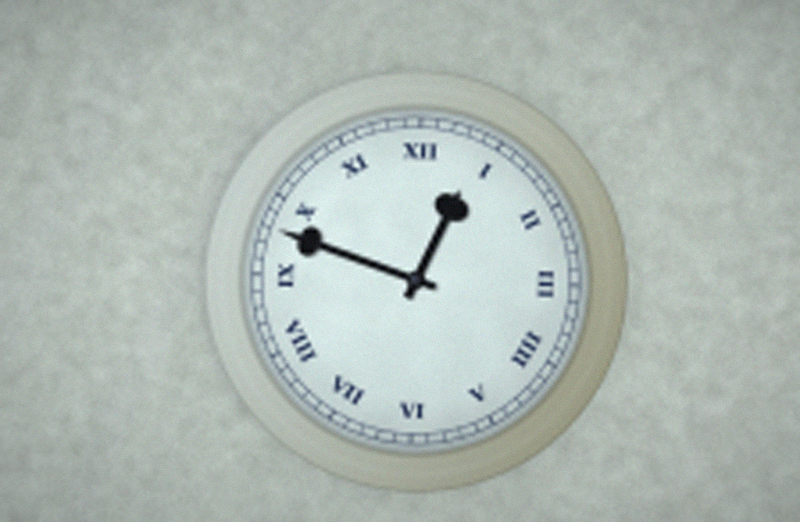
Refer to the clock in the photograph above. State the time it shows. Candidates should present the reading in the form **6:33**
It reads **12:48**
